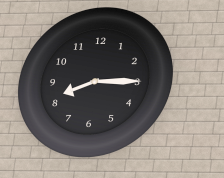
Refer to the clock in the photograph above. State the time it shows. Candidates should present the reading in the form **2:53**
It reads **8:15**
